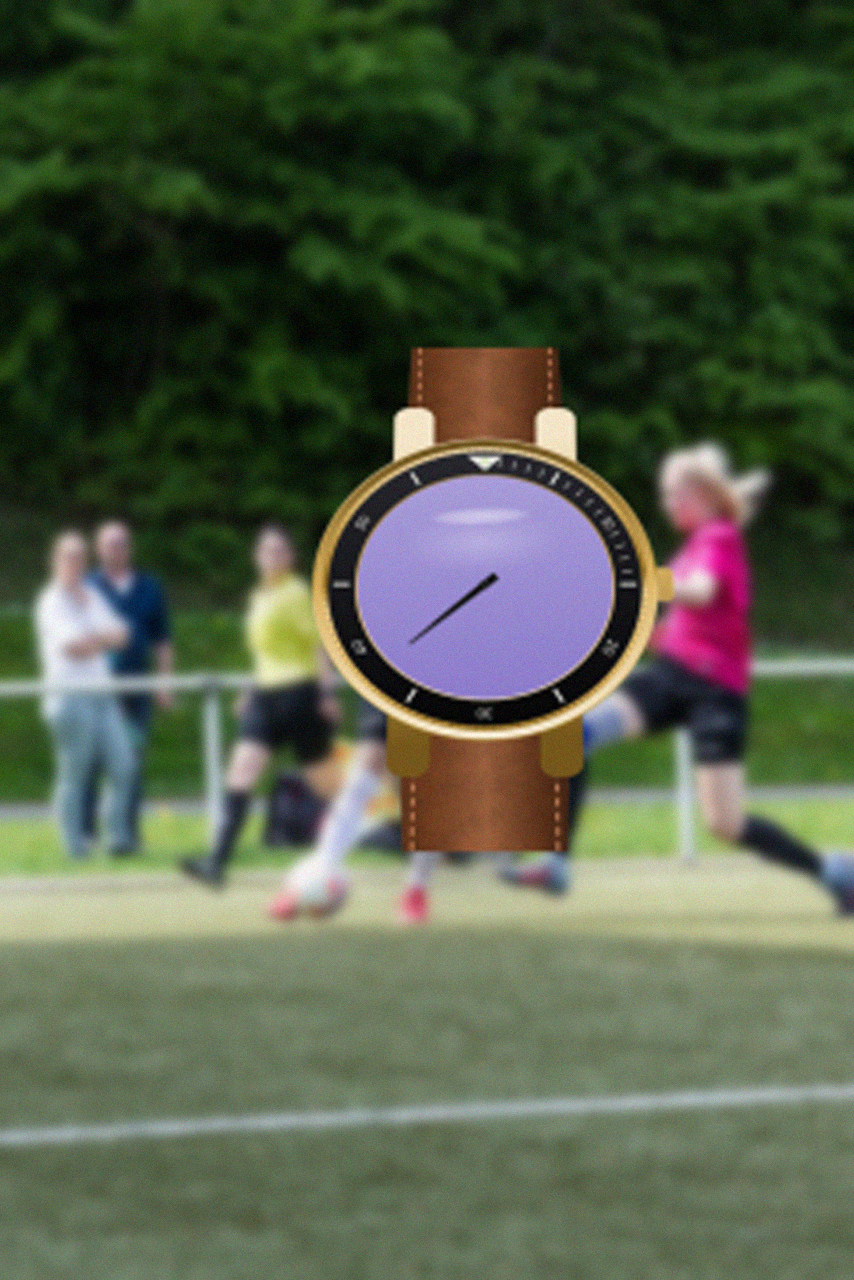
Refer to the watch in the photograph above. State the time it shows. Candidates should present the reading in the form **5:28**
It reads **7:38**
